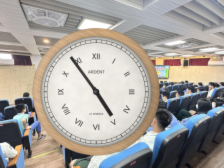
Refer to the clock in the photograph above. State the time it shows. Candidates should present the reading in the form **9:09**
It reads **4:54**
